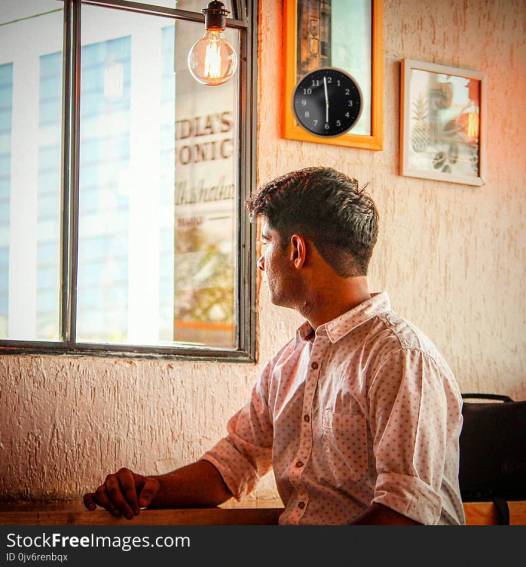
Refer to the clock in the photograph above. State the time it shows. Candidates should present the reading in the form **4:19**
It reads **5:59**
